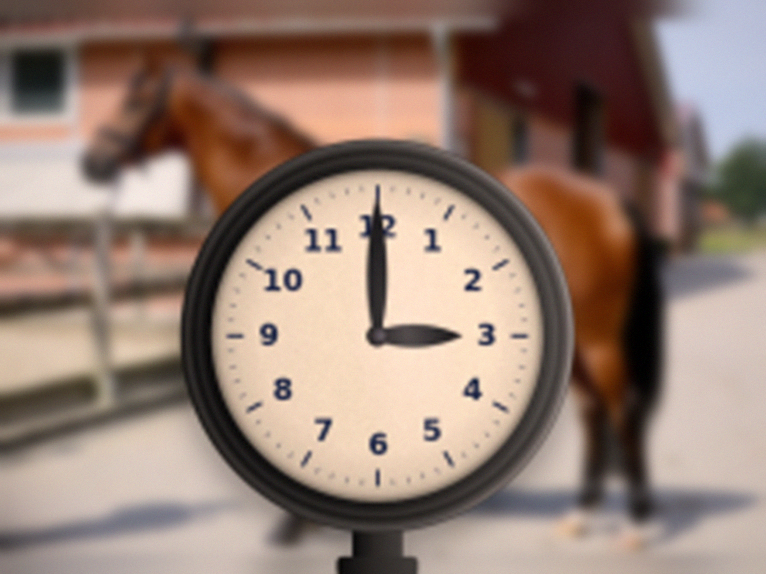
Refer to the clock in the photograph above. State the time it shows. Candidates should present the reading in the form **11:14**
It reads **3:00**
